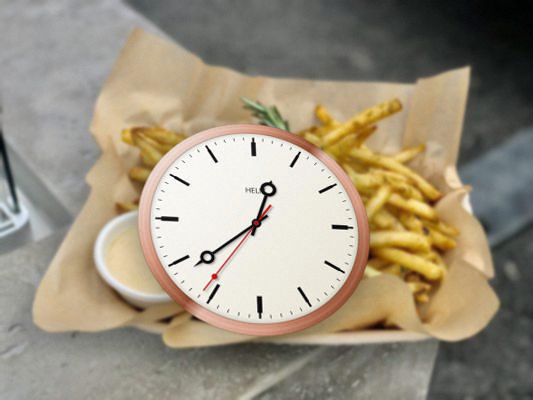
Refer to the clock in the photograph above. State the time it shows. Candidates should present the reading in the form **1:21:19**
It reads **12:38:36**
